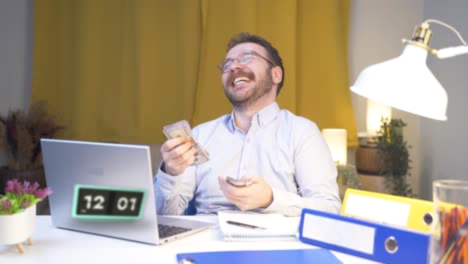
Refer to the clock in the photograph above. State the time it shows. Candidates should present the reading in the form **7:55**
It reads **12:01**
